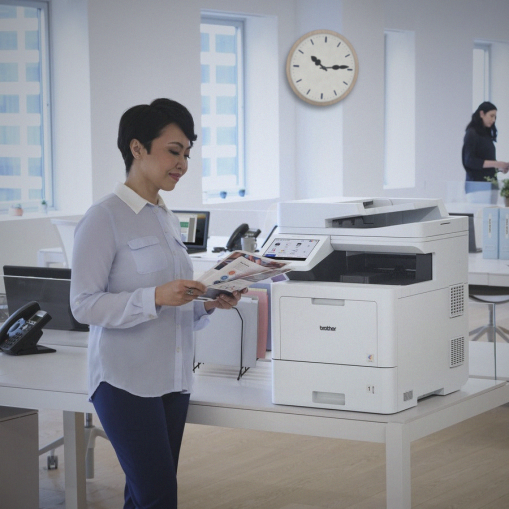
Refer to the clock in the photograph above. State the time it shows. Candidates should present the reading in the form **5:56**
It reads **10:14**
